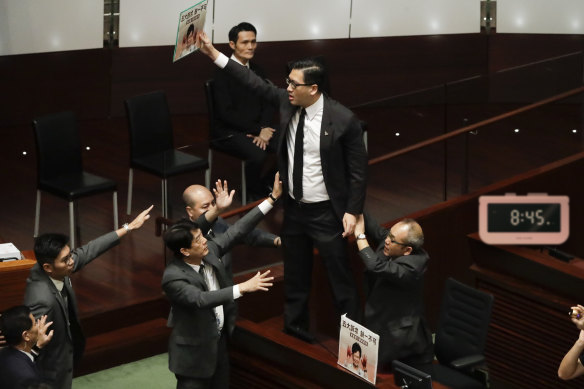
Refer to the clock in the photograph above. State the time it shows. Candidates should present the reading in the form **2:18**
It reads **8:45**
